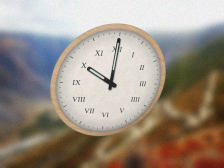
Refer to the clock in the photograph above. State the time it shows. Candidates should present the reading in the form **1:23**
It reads **10:00**
